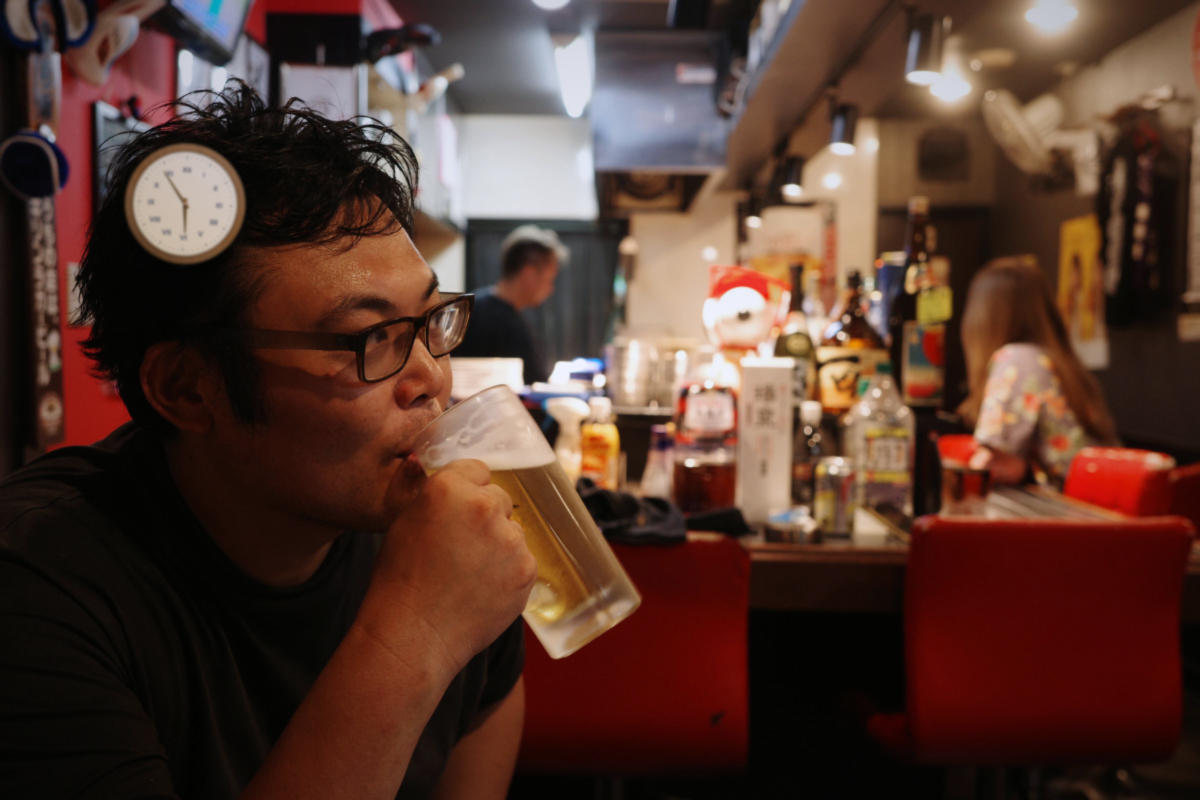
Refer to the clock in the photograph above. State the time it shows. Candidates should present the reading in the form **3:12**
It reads **5:54**
